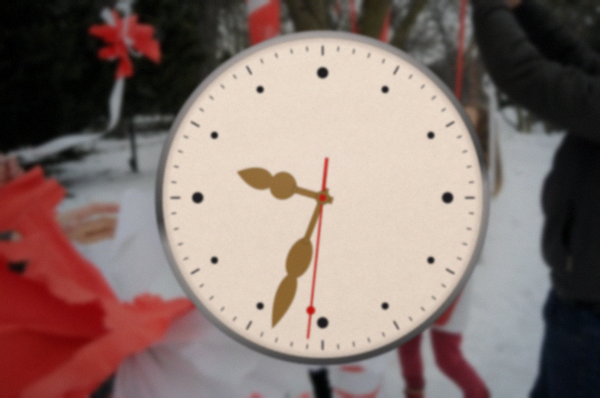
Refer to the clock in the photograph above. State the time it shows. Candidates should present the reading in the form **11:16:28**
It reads **9:33:31**
